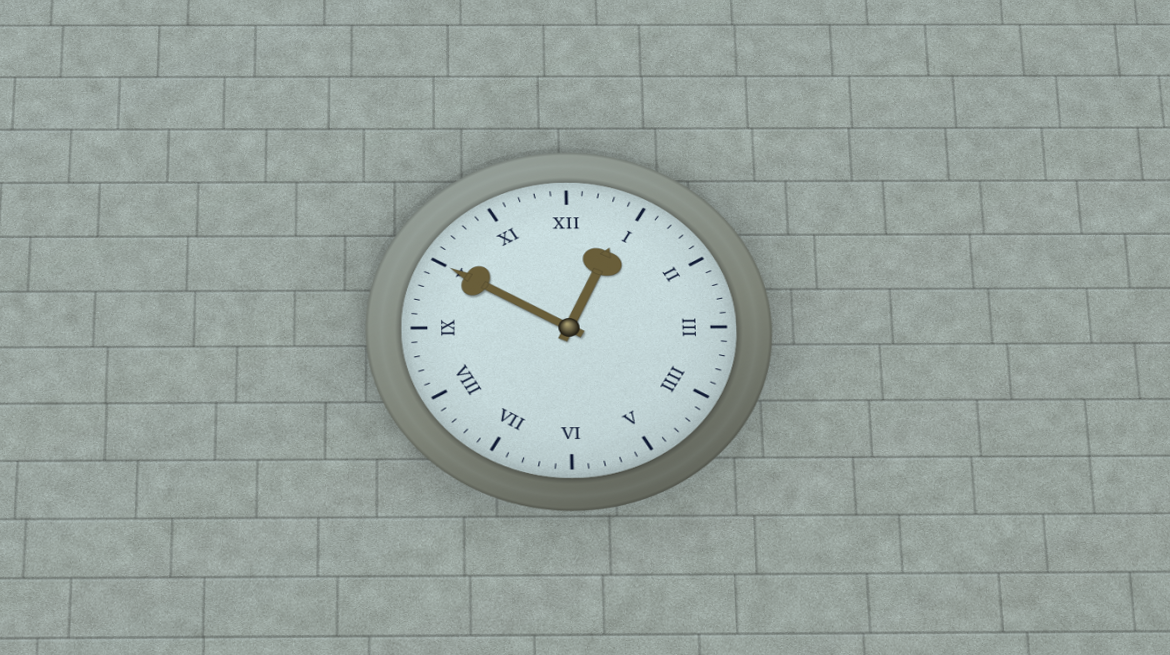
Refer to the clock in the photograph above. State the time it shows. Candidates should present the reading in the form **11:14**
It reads **12:50**
